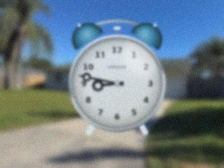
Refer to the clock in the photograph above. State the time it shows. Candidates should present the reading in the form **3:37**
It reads **8:47**
